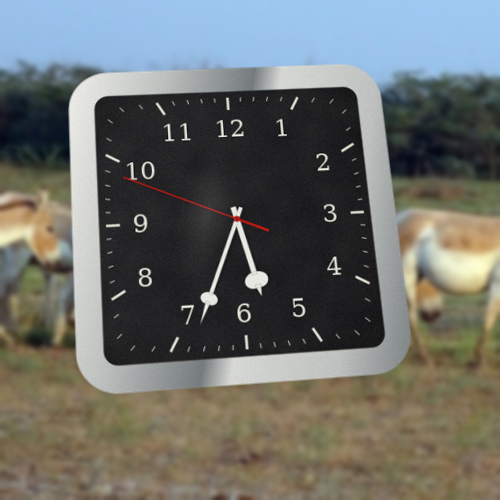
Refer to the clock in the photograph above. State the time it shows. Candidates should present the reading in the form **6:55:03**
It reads **5:33:49**
